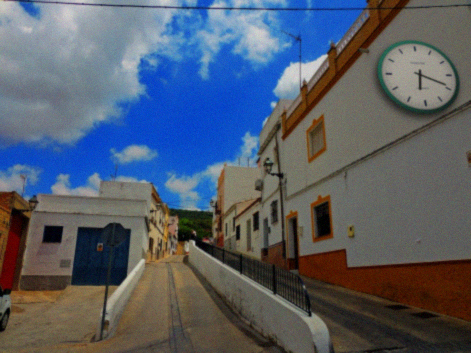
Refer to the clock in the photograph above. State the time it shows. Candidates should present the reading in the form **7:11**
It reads **6:19**
